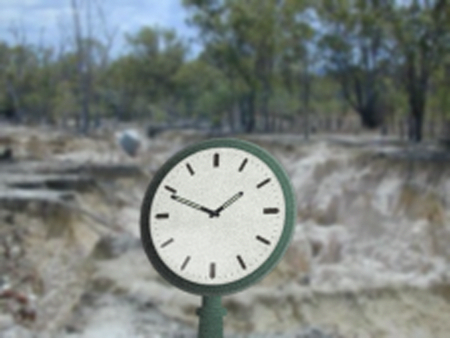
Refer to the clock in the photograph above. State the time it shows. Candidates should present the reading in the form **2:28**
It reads **1:49**
